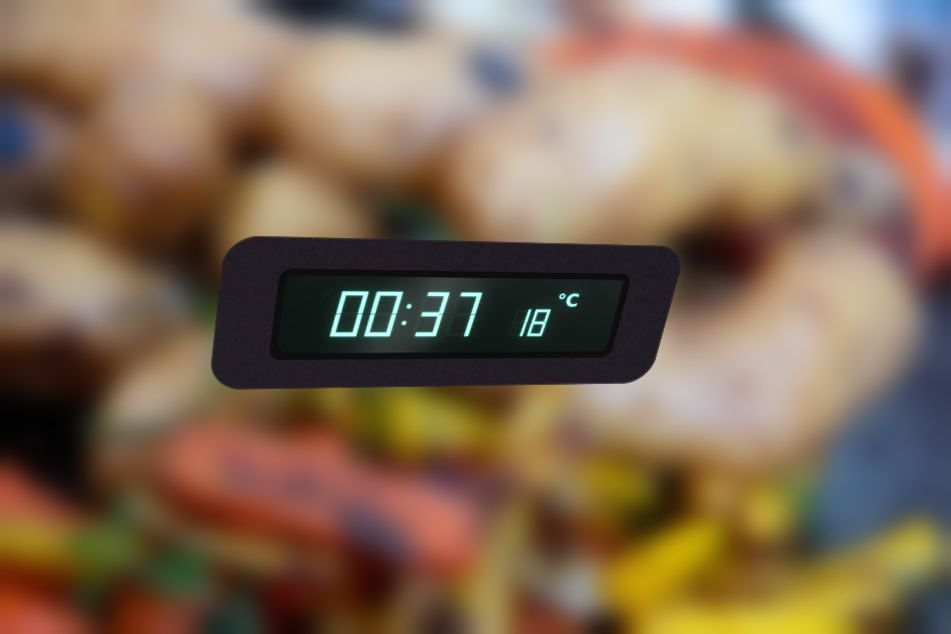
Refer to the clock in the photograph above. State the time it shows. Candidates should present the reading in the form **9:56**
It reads **0:37**
